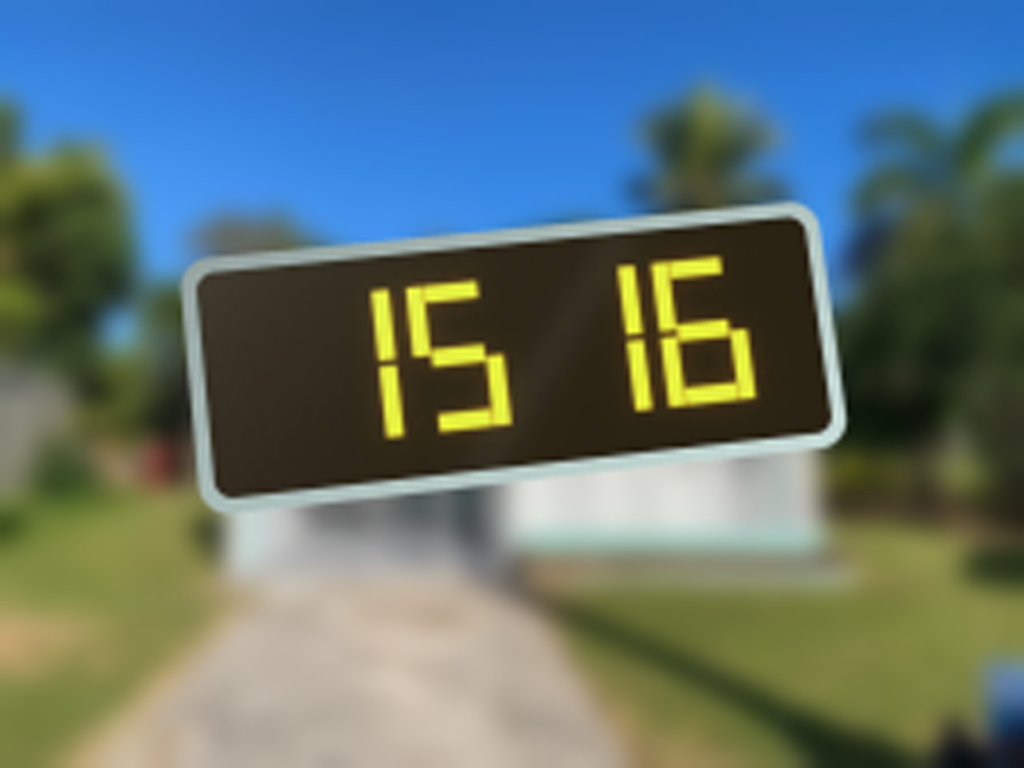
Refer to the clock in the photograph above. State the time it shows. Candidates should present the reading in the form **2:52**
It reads **15:16**
